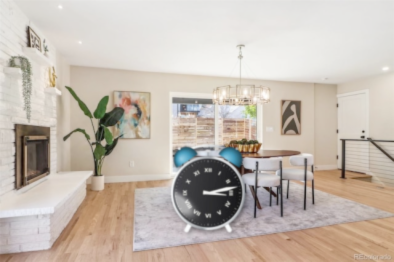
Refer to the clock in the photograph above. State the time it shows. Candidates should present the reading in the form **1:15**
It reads **3:13**
